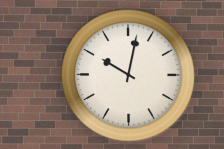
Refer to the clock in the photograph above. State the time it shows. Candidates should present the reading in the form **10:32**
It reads **10:02**
